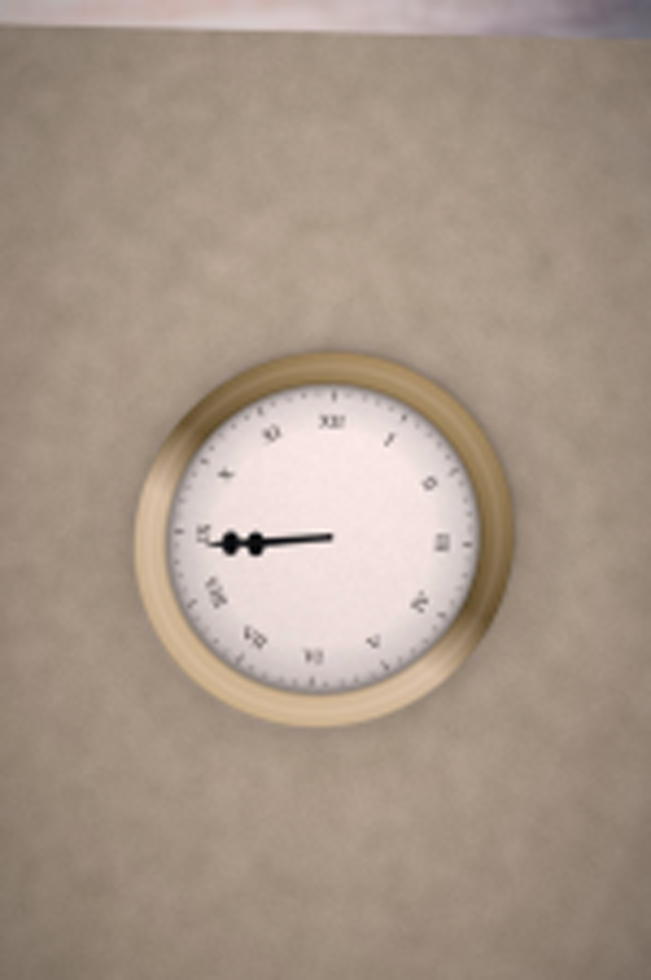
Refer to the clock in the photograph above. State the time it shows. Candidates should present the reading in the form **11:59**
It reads **8:44**
